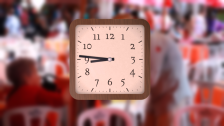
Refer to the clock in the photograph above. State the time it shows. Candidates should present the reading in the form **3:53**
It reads **8:46**
